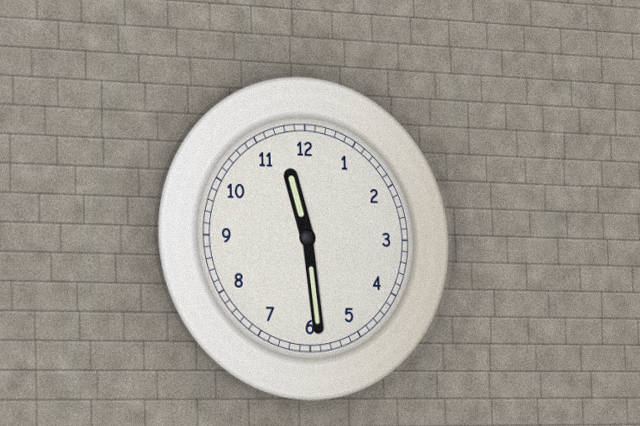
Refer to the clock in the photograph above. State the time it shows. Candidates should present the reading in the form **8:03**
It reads **11:29**
